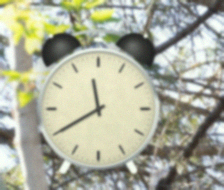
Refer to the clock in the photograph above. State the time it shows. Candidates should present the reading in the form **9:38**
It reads **11:40**
